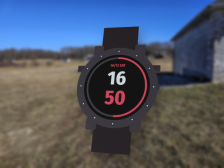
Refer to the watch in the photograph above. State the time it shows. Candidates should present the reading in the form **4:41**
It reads **16:50**
